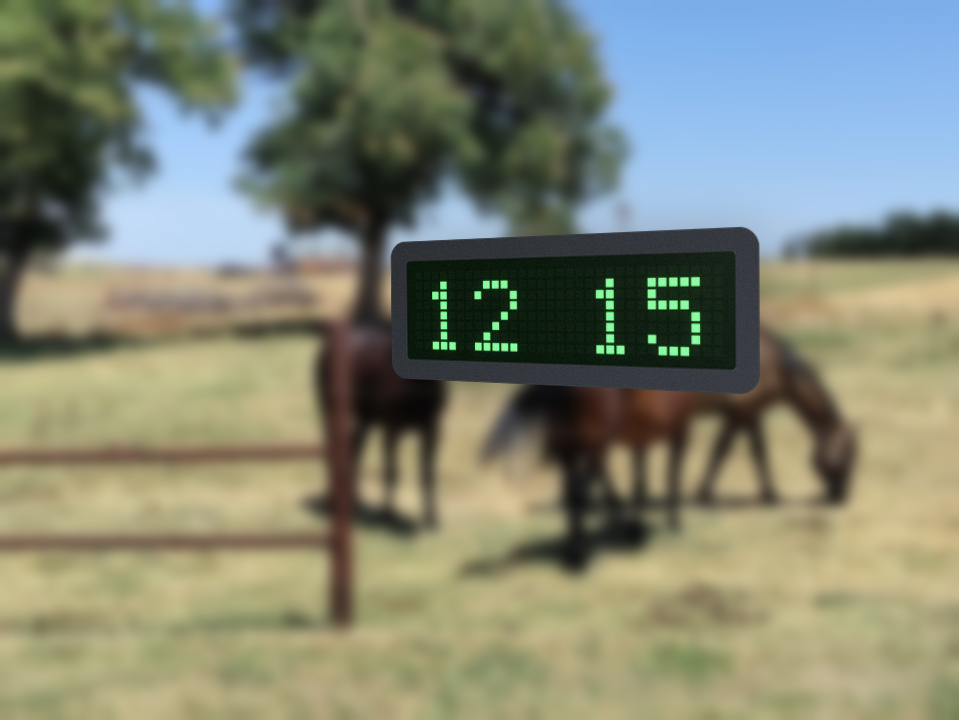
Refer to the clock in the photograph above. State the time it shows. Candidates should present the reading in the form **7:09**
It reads **12:15**
